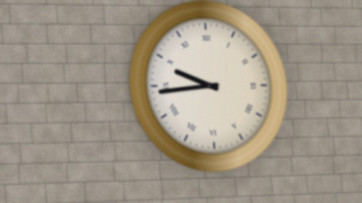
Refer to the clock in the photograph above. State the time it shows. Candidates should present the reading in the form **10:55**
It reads **9:44**
